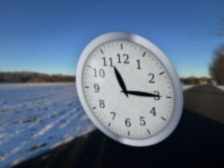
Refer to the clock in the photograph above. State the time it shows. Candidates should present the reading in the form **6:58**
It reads **11:15**
